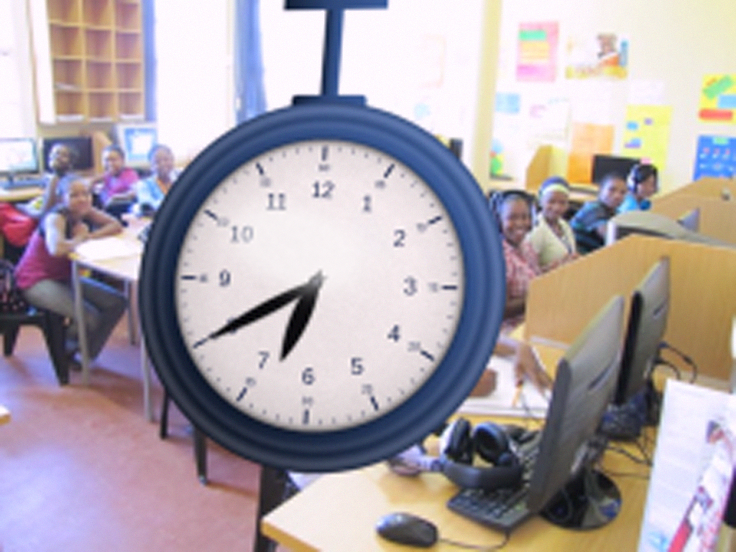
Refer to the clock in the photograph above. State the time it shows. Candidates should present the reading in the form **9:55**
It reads **6:40**
